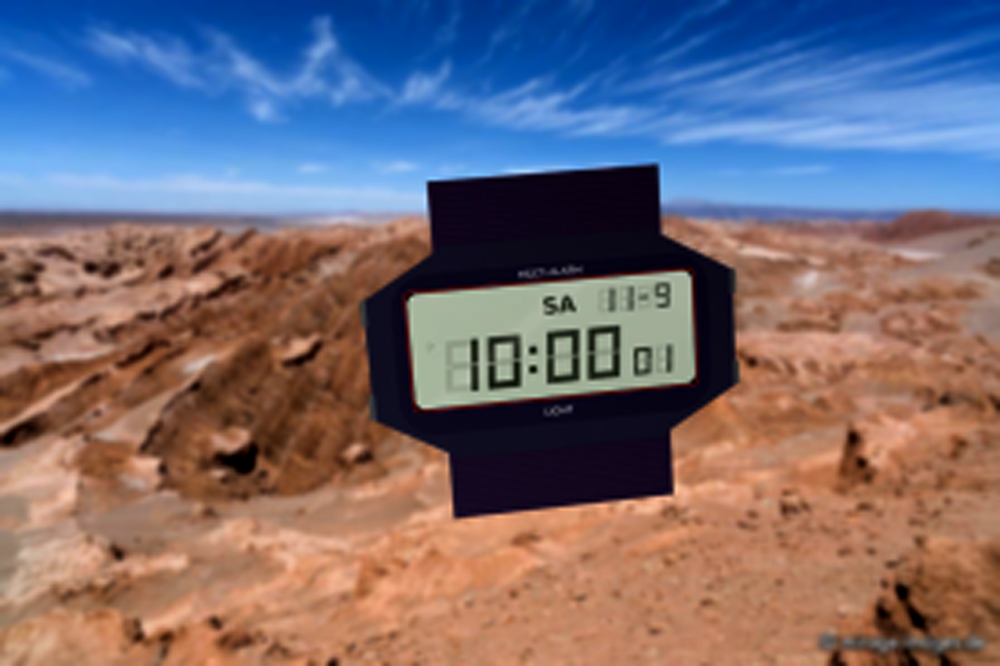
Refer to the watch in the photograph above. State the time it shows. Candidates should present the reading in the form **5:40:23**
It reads **10:00:01**
